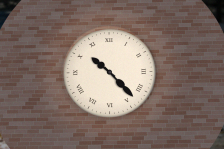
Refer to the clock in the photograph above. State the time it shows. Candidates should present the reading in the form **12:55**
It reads **10:23**
